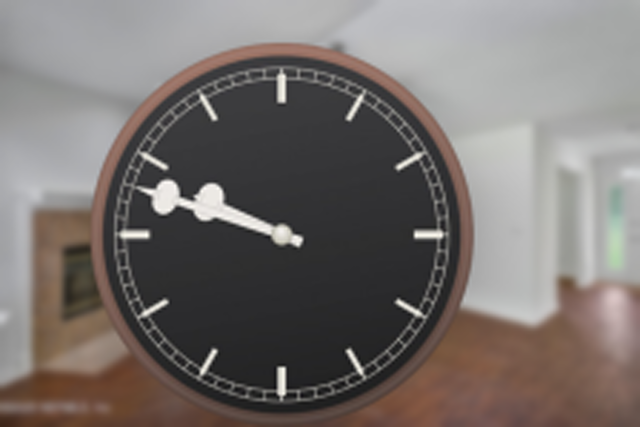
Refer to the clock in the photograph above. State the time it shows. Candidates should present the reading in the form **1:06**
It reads **9:48**
